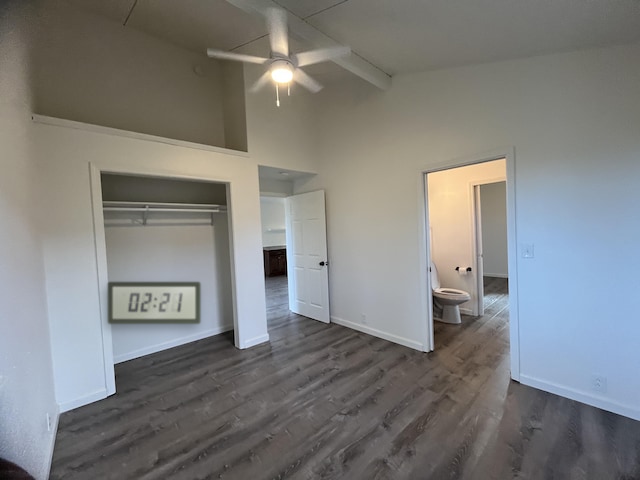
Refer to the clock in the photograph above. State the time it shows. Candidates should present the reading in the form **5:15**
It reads **2:21**
